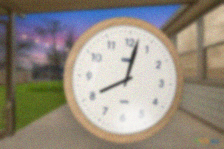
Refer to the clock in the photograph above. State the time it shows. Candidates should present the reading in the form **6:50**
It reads **8:02**
